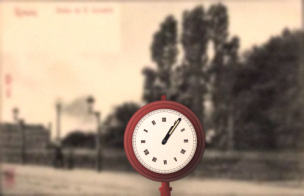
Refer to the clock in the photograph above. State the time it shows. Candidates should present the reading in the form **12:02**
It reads **1:06**
